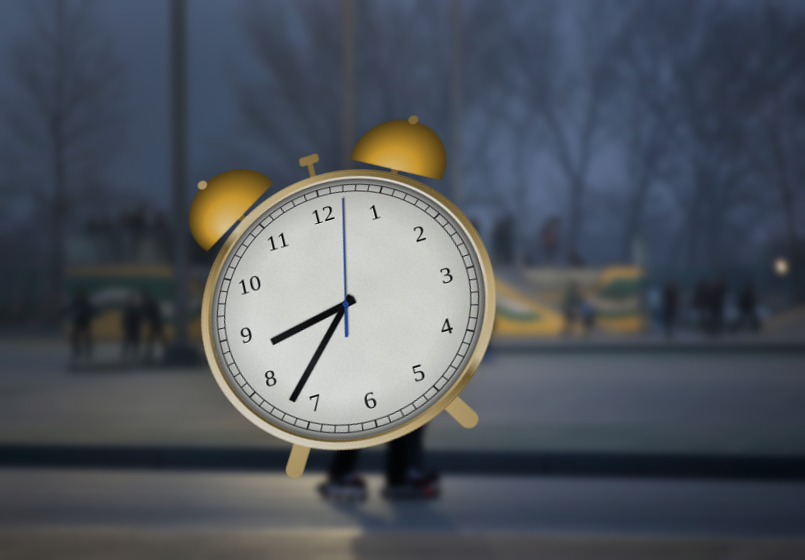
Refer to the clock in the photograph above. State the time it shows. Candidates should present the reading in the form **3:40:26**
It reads **8:37:02**
